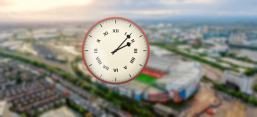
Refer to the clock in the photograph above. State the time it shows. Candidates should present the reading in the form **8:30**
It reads **2:07**
